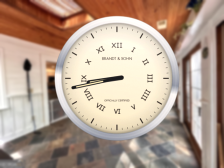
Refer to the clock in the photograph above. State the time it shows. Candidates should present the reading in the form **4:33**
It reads **8:43**
